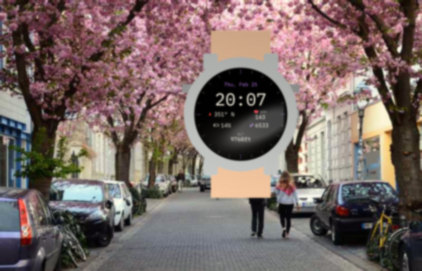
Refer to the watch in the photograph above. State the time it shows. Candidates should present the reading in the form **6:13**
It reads **20:07**
